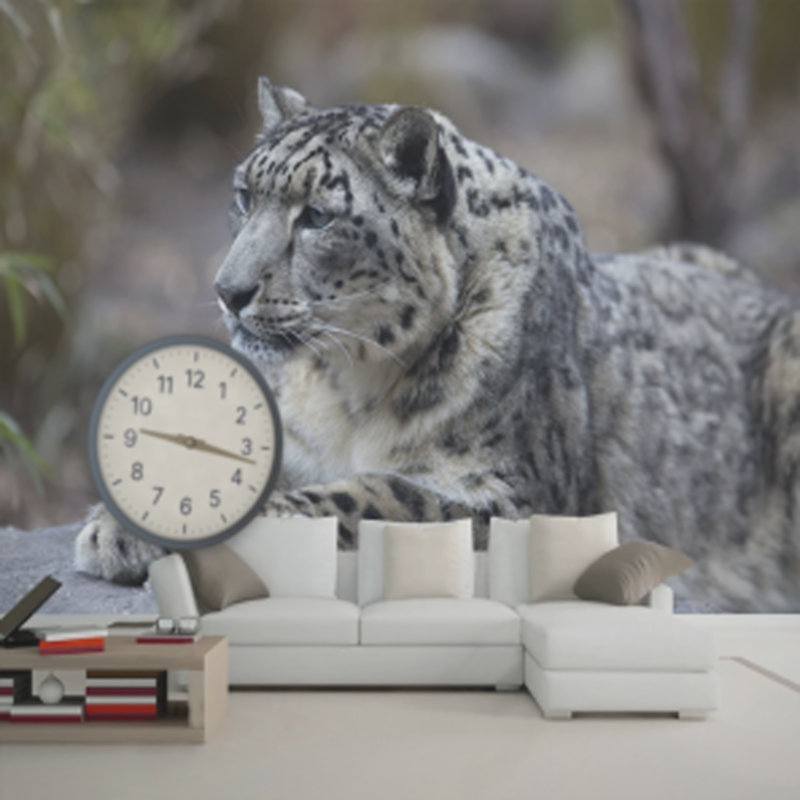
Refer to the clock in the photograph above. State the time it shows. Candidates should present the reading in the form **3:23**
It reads **9:17**
